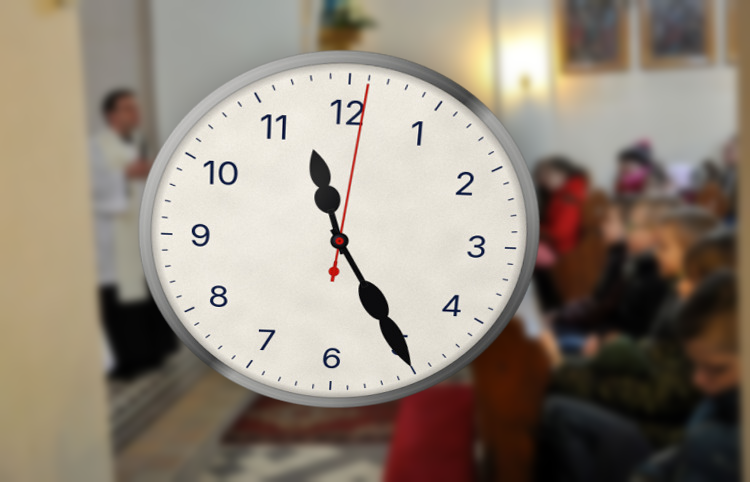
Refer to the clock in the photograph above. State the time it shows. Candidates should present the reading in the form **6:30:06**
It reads **11:25:01**
